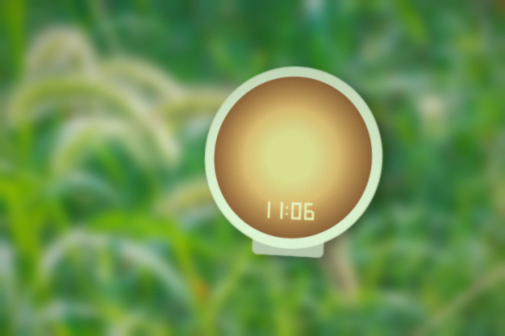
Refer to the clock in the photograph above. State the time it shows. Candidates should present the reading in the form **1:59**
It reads **11:06**
